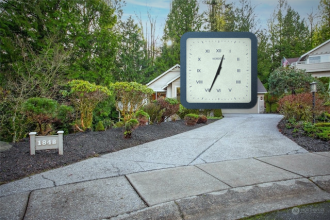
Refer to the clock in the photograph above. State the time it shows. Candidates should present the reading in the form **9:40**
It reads **12:34**
